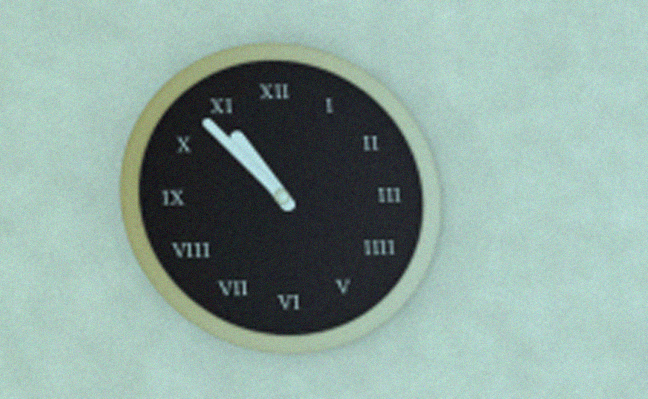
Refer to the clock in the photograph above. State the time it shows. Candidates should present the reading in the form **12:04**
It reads **10:53**
